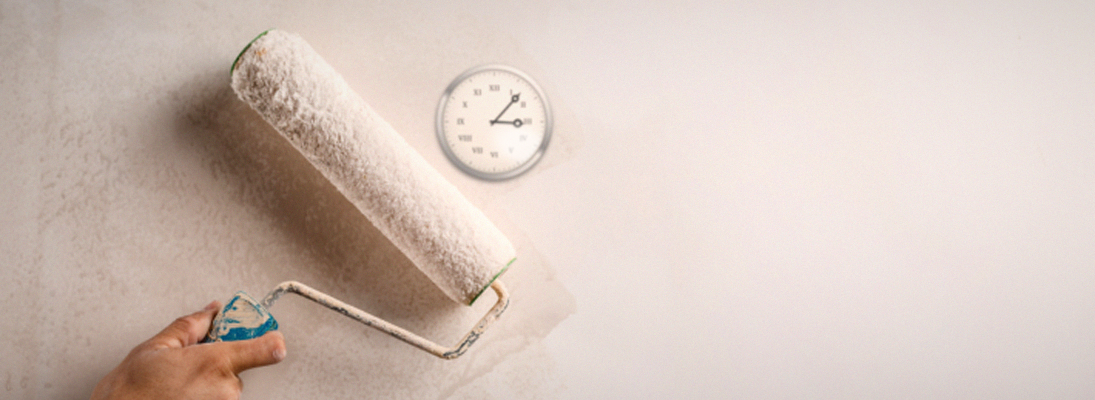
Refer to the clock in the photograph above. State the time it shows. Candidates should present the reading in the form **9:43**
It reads **3:07**
